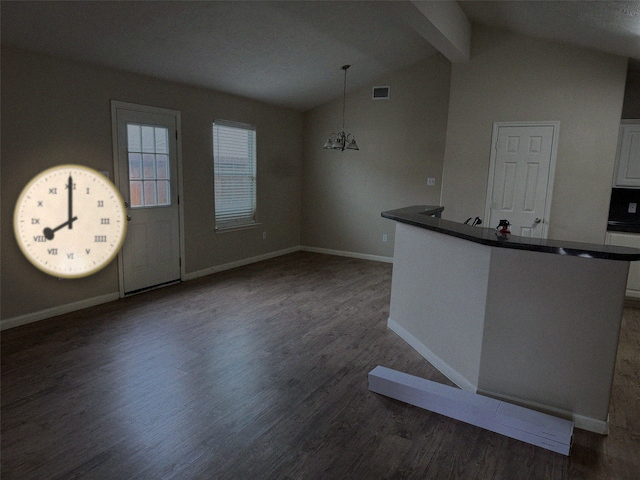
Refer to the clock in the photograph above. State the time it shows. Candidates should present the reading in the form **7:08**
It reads **8:00**
